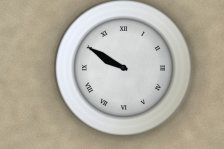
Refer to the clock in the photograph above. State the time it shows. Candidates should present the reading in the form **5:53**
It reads **9:50**
